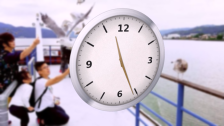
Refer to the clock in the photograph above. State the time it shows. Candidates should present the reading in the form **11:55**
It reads **11:26**
